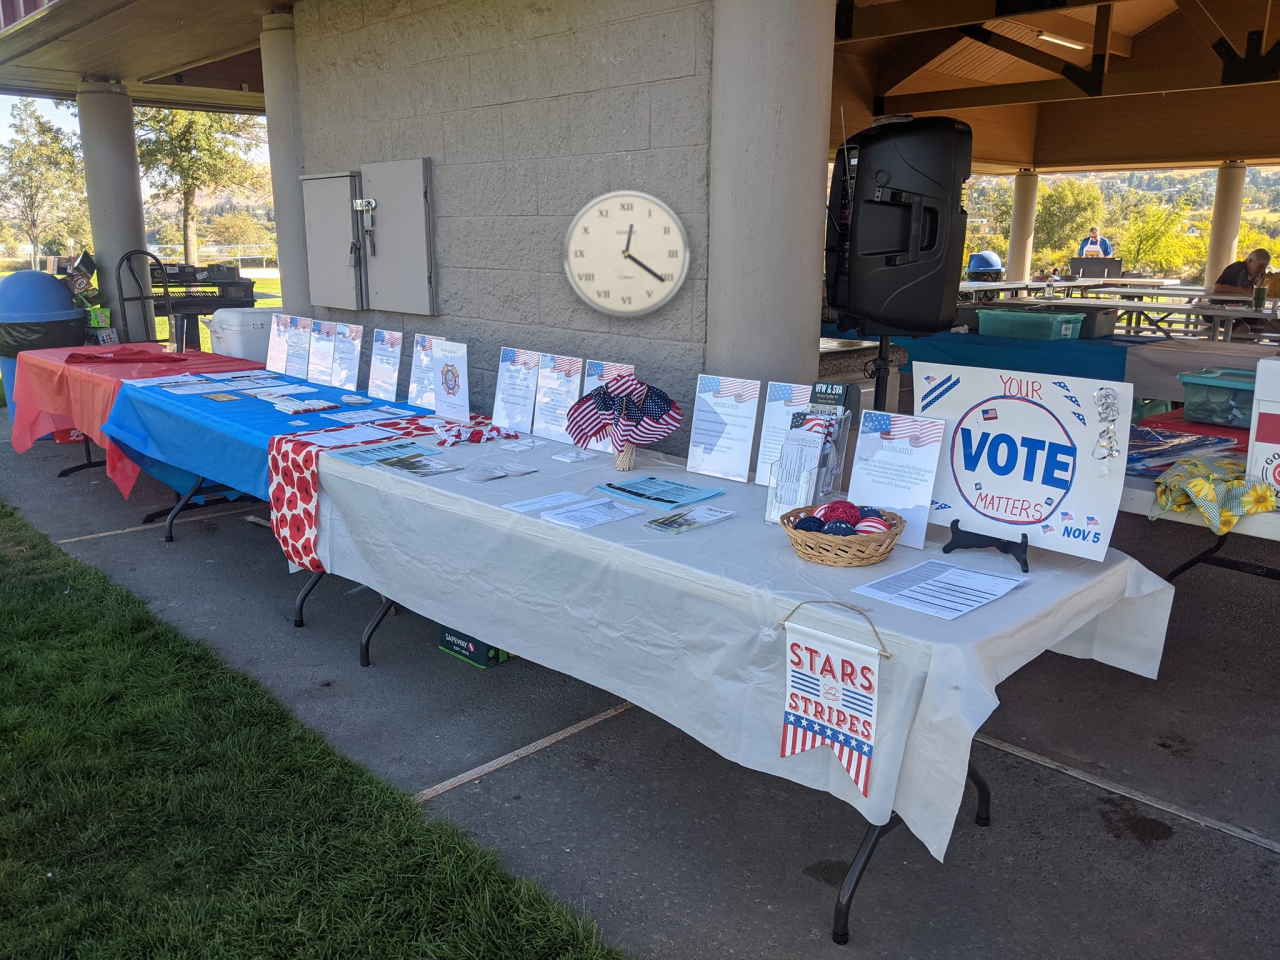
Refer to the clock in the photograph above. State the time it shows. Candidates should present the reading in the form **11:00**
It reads **12:21**
